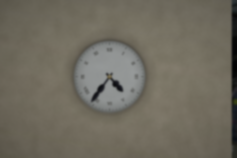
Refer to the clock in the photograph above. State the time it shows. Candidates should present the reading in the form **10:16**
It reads **4:36**
